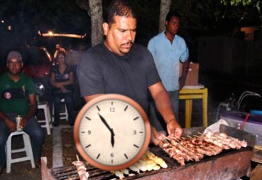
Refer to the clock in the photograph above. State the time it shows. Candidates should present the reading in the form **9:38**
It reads **5:54**
